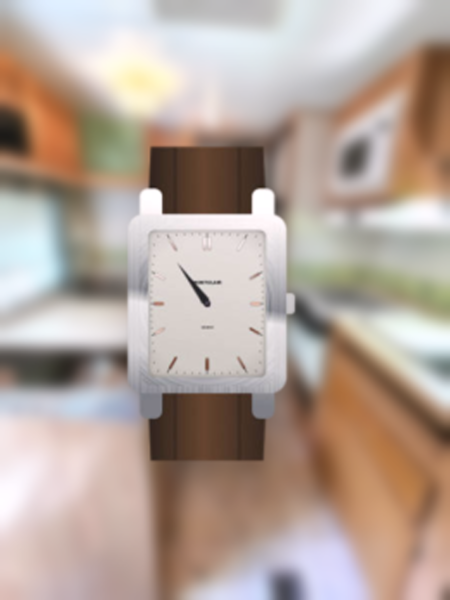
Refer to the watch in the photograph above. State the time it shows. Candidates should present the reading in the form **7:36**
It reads **10:54**
